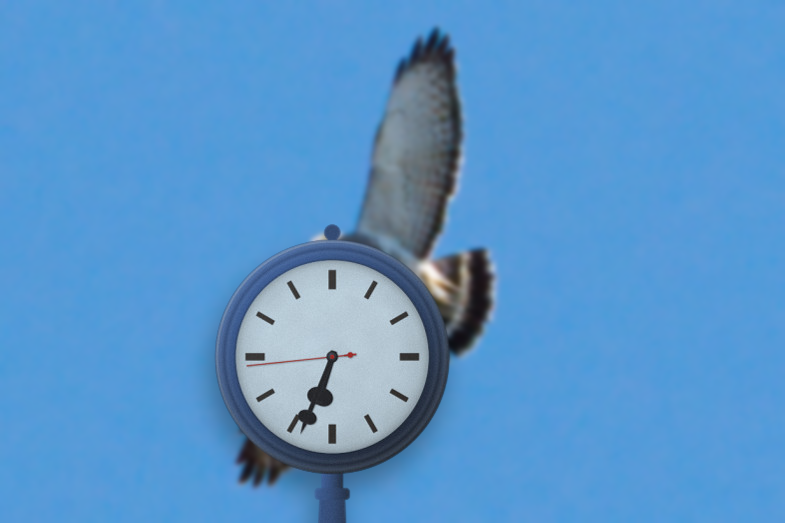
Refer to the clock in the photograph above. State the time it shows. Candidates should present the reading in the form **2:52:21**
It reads **6:33:44**
